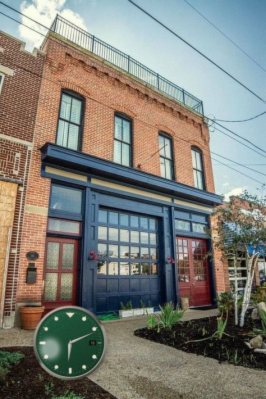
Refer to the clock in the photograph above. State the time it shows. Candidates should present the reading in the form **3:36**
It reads **6:11**
